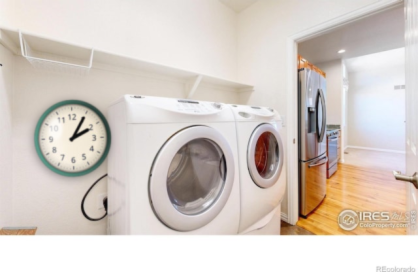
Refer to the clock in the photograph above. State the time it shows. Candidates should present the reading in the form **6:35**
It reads **2:05**
